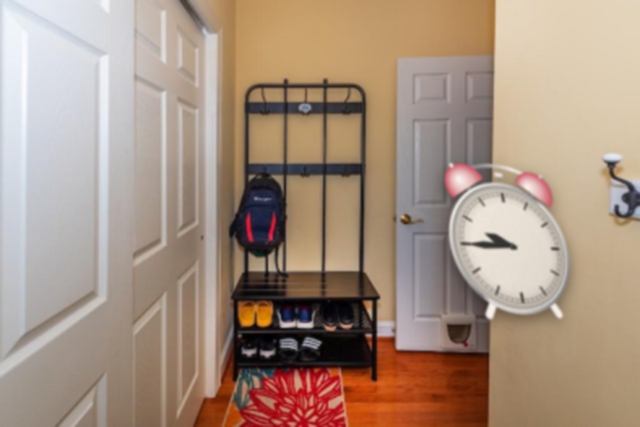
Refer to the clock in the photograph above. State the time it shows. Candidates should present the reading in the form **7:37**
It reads **9:45**
